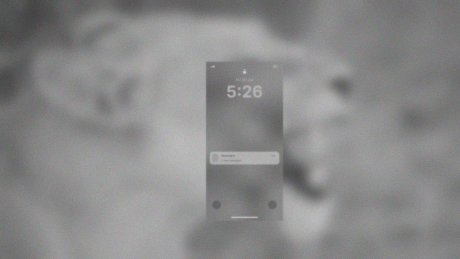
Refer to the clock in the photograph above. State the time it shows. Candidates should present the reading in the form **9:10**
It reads **5:26**
